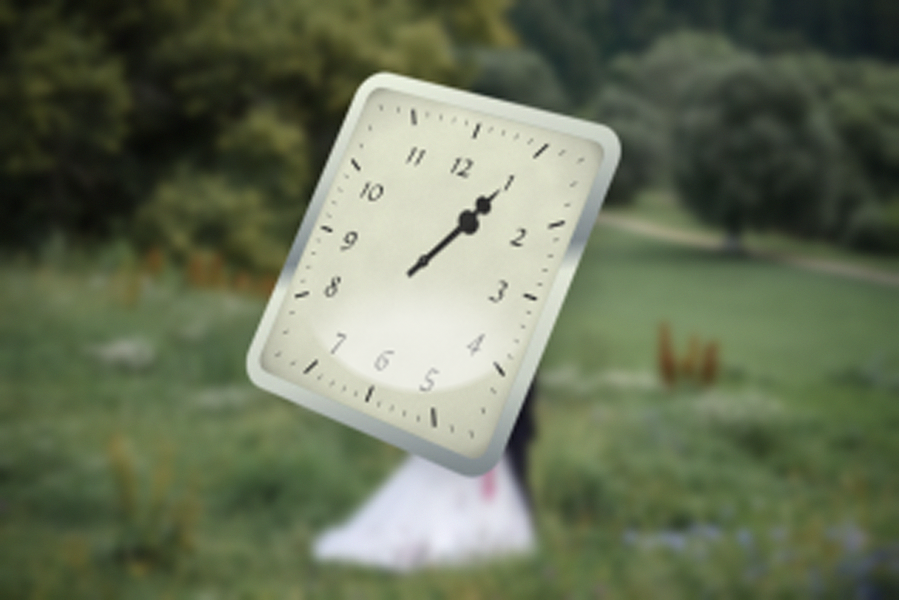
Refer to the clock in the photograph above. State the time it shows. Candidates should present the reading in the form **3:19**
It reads **1:05**
